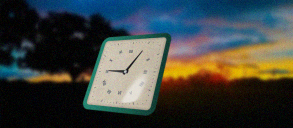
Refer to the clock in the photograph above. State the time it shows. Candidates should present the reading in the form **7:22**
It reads **9:05**
